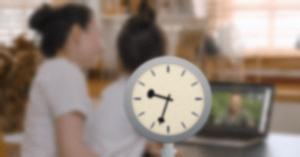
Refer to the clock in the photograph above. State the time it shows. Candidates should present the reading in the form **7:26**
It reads **9:33**
